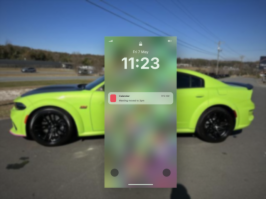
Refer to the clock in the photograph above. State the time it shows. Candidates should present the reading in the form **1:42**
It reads **11:23**
